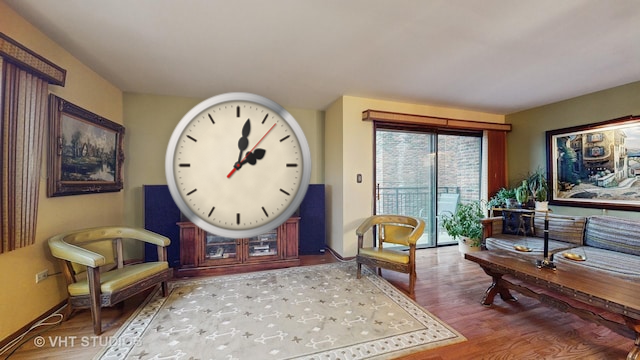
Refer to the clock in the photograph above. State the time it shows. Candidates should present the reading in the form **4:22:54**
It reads **2:02:07**
